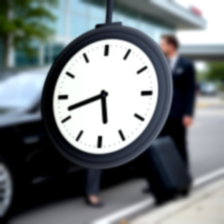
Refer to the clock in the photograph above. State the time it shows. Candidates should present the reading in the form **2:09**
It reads **5:42**
